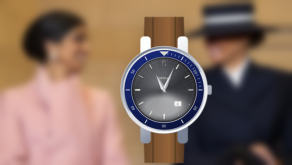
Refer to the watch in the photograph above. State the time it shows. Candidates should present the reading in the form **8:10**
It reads **11:04**
